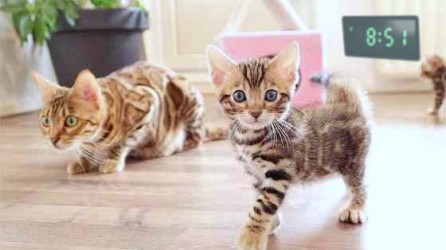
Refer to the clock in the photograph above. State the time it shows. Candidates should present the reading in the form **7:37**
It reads **8:51**
